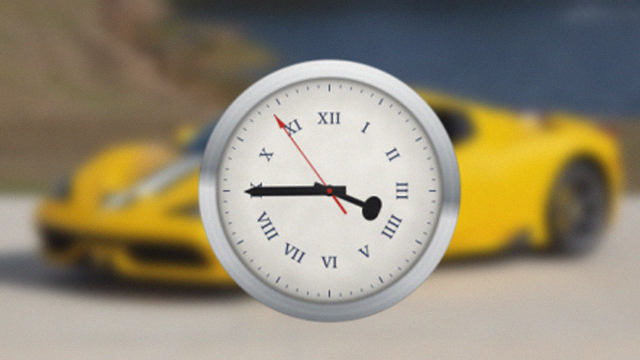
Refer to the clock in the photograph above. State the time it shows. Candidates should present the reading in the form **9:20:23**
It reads **3:44:54**
